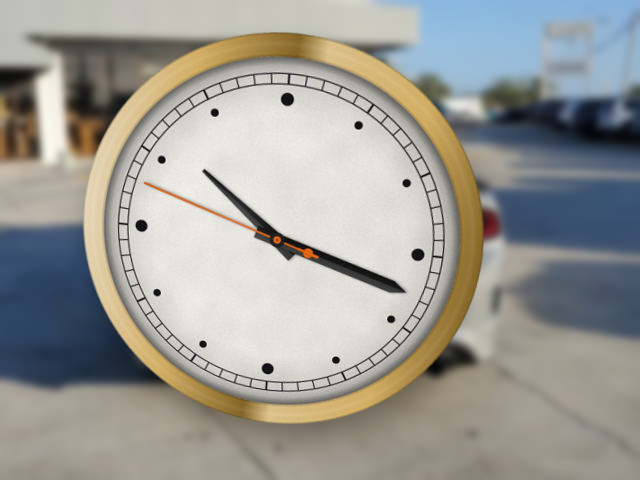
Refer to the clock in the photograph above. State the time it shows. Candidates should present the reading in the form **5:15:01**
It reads **10:17:48**
